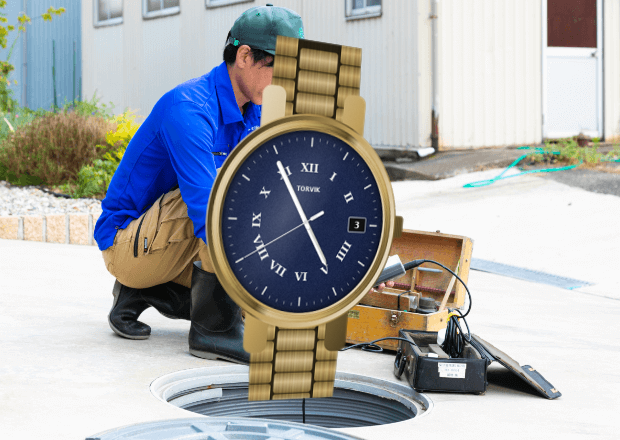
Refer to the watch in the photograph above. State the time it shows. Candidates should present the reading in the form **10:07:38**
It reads **4:54:40**
